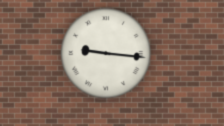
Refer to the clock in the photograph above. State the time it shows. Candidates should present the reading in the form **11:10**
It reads **9:16**
